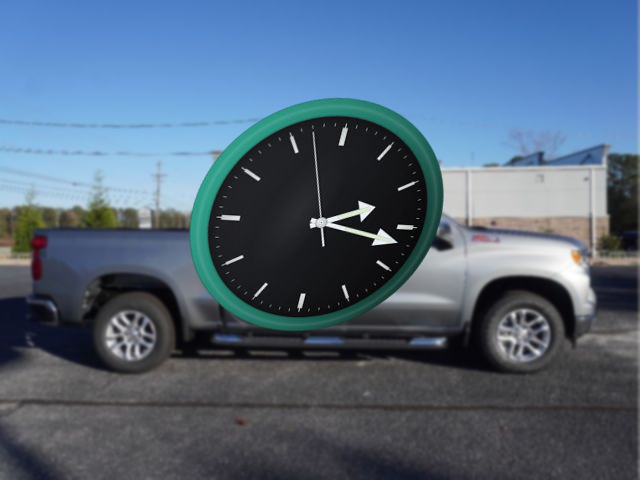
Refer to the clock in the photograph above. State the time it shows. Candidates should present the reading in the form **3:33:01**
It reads **2:16:57**
